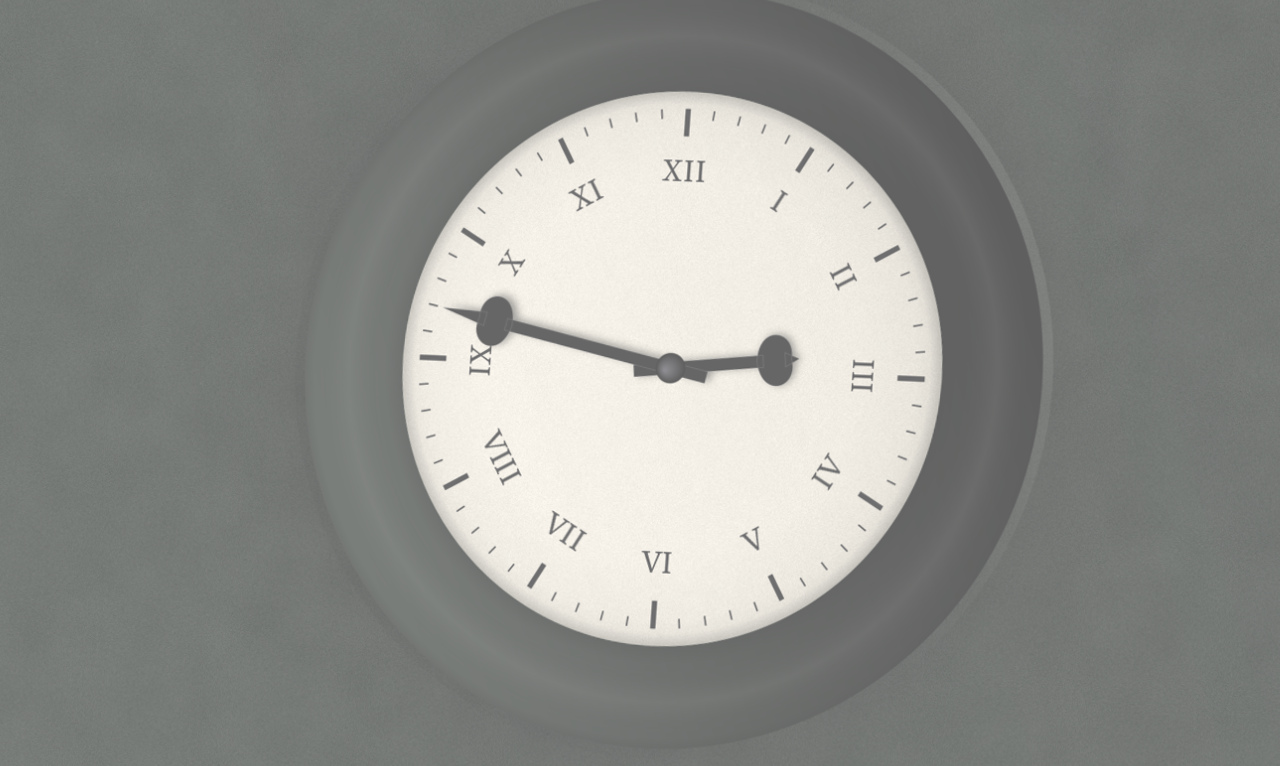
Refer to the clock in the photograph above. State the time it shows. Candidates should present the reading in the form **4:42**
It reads **2:47**
